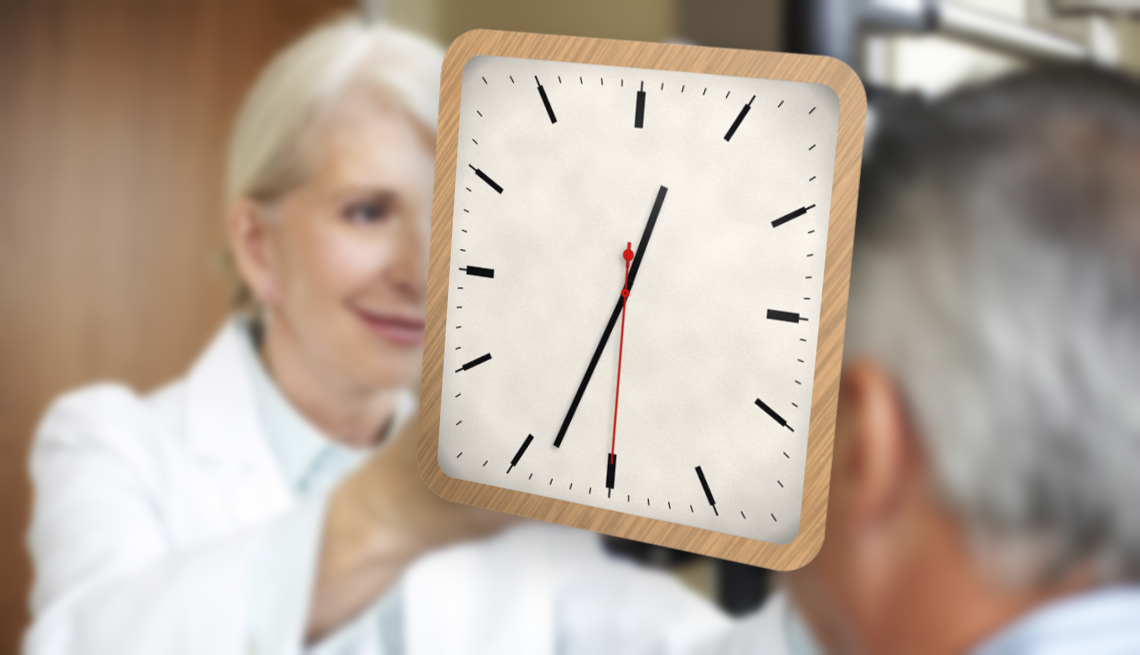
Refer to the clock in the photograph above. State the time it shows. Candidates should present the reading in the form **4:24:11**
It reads **12:33:30**
